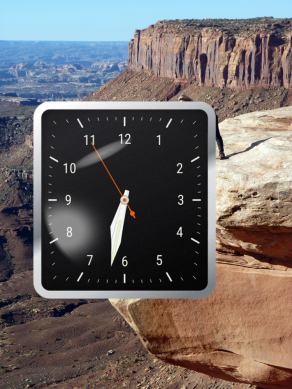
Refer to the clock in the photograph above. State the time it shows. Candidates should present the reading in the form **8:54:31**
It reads **6:31:55**
